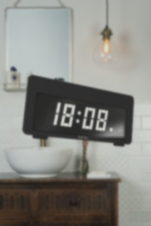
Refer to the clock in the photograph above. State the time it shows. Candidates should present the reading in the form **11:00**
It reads **18:08**
